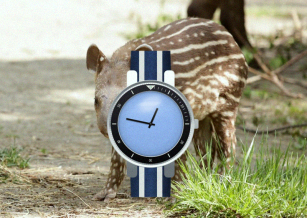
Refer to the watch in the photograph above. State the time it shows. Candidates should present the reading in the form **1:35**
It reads **12:47**
